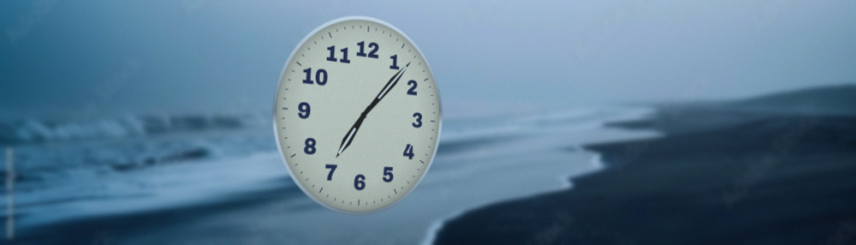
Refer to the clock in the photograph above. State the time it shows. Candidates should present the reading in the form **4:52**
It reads **7:07**
